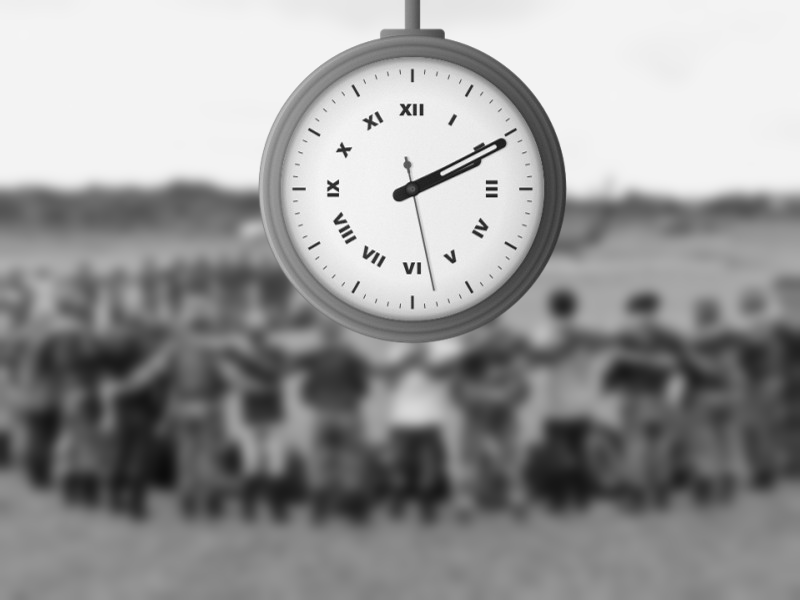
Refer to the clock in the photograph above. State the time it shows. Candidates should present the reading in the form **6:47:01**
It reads **2:10:28**
